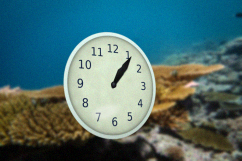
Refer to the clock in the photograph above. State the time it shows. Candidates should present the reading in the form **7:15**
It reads **1:06**
